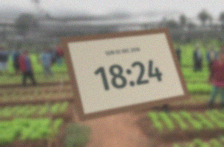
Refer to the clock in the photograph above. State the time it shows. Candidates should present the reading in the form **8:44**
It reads **18:24**
